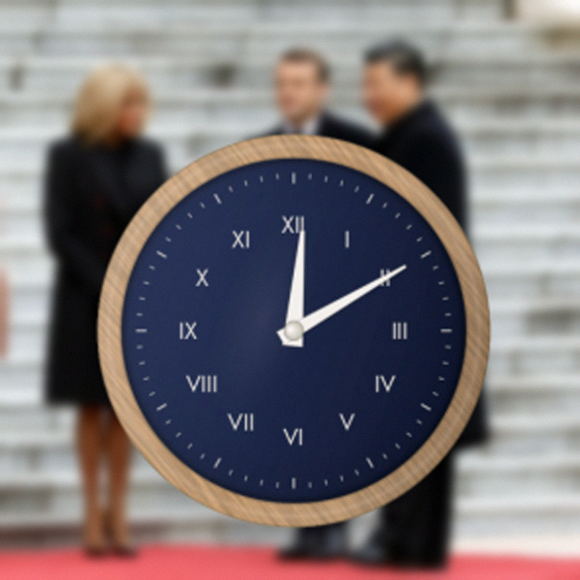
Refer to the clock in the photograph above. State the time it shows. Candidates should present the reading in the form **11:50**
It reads **12:10**
